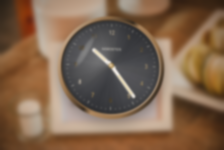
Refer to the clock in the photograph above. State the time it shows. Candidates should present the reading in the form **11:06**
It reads **10:24**
